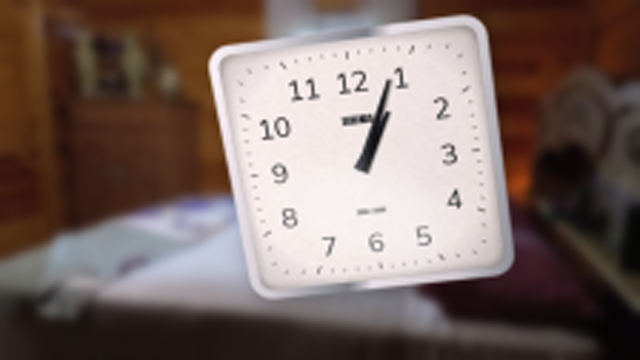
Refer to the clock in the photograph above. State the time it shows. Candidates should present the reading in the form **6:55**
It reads **1:04**
